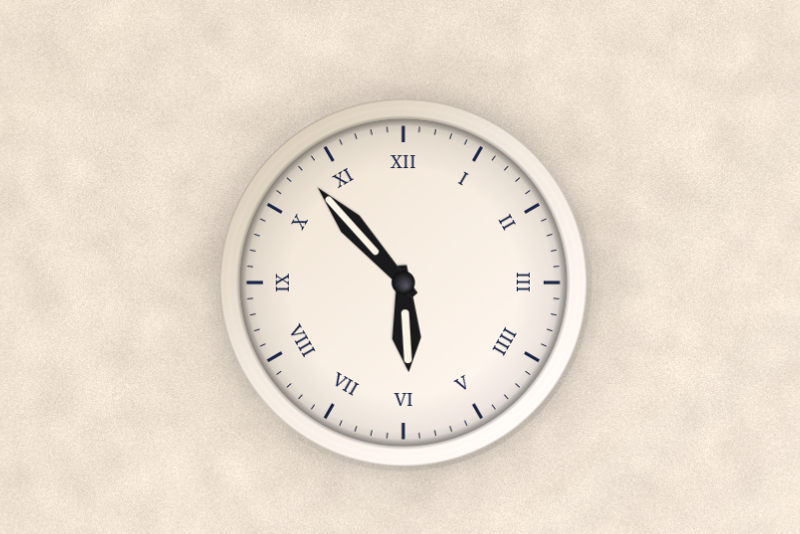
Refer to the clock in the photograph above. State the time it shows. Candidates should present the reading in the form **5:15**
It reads **5:53**
